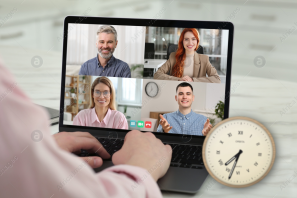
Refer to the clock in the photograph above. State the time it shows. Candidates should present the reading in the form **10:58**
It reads **7:33**
